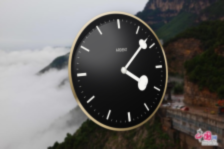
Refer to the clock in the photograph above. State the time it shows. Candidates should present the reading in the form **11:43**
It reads **4:08**
